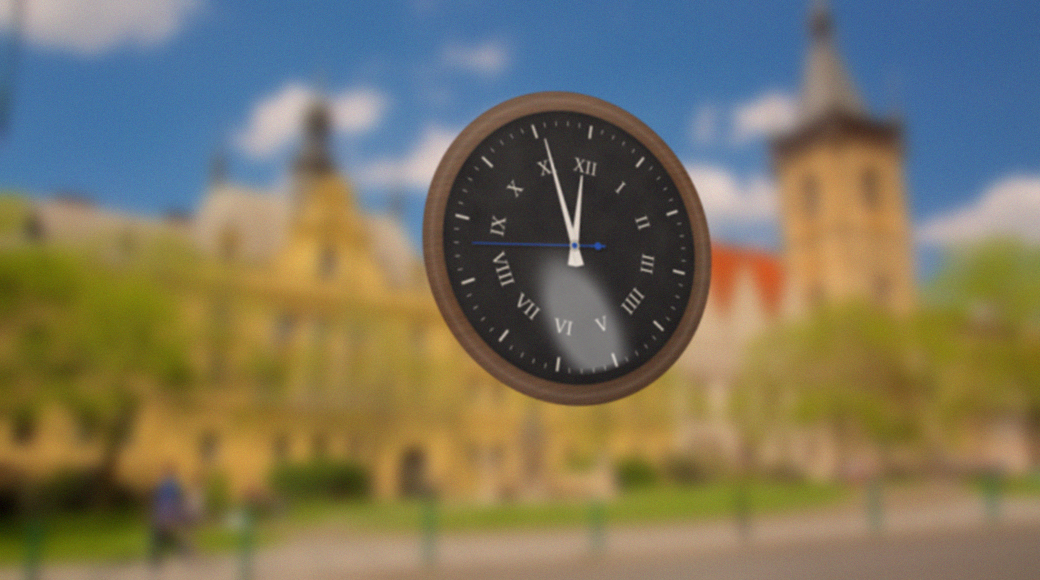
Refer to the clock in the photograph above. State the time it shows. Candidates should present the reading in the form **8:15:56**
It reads **11:55:43**
